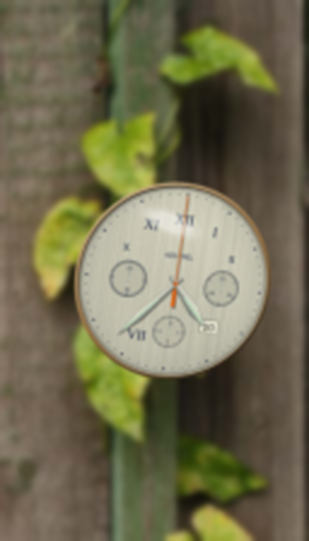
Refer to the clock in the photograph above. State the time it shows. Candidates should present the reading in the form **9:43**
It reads **4:37**
